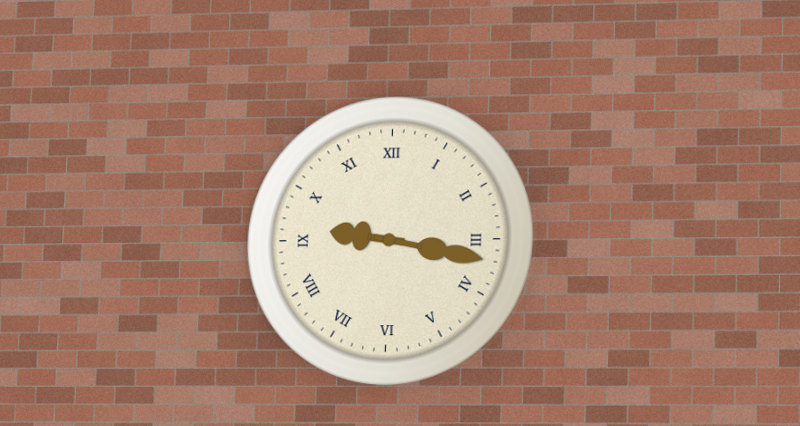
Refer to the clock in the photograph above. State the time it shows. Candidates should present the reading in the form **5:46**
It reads **9:17**
